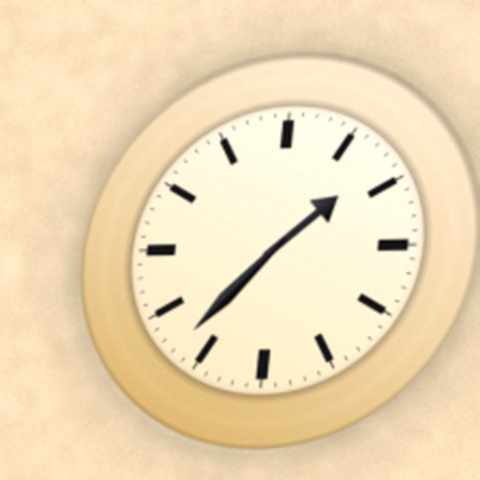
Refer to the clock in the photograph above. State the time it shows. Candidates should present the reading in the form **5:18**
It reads **1:37**
